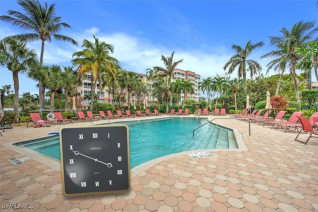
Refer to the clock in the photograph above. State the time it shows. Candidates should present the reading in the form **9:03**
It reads **3:49**
